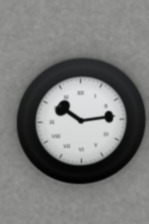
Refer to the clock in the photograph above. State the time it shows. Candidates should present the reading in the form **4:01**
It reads **10:14**
